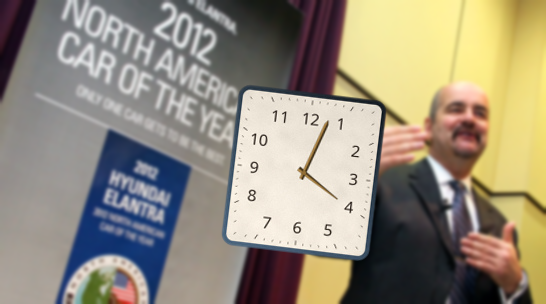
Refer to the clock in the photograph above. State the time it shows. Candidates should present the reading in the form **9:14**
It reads **4:03**
